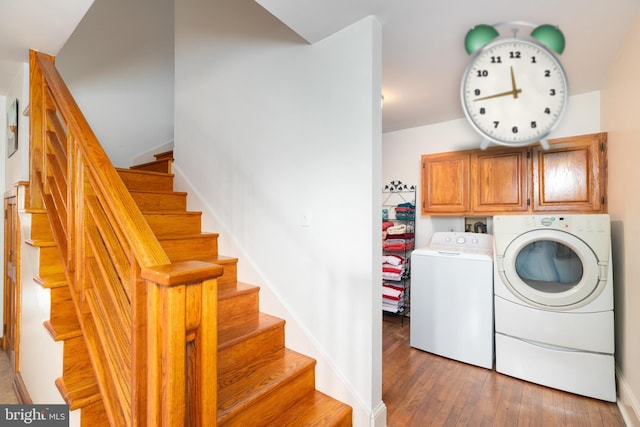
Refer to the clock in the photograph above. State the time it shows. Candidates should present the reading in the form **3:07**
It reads **11:43**
